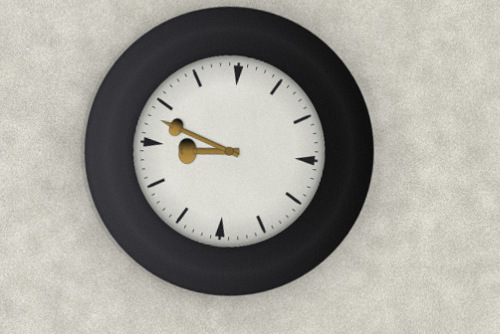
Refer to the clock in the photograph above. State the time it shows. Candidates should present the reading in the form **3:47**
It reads **8:48**
